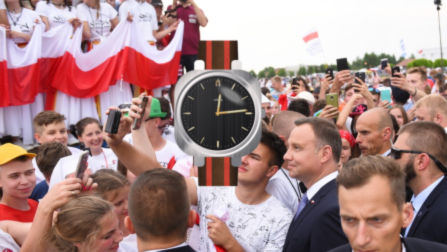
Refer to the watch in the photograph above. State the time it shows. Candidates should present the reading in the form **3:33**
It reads **12:14**
